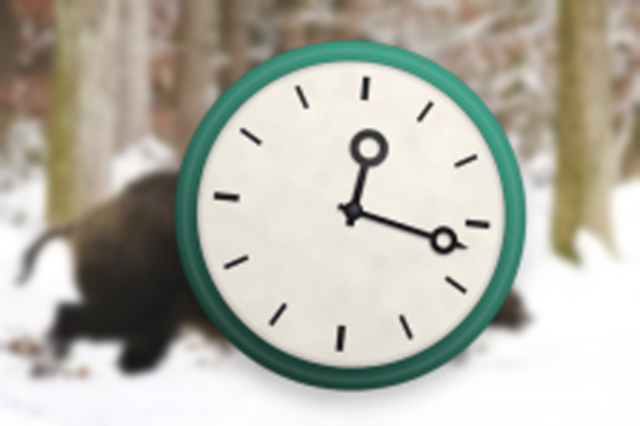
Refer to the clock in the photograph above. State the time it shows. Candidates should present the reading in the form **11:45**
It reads **12:17**
